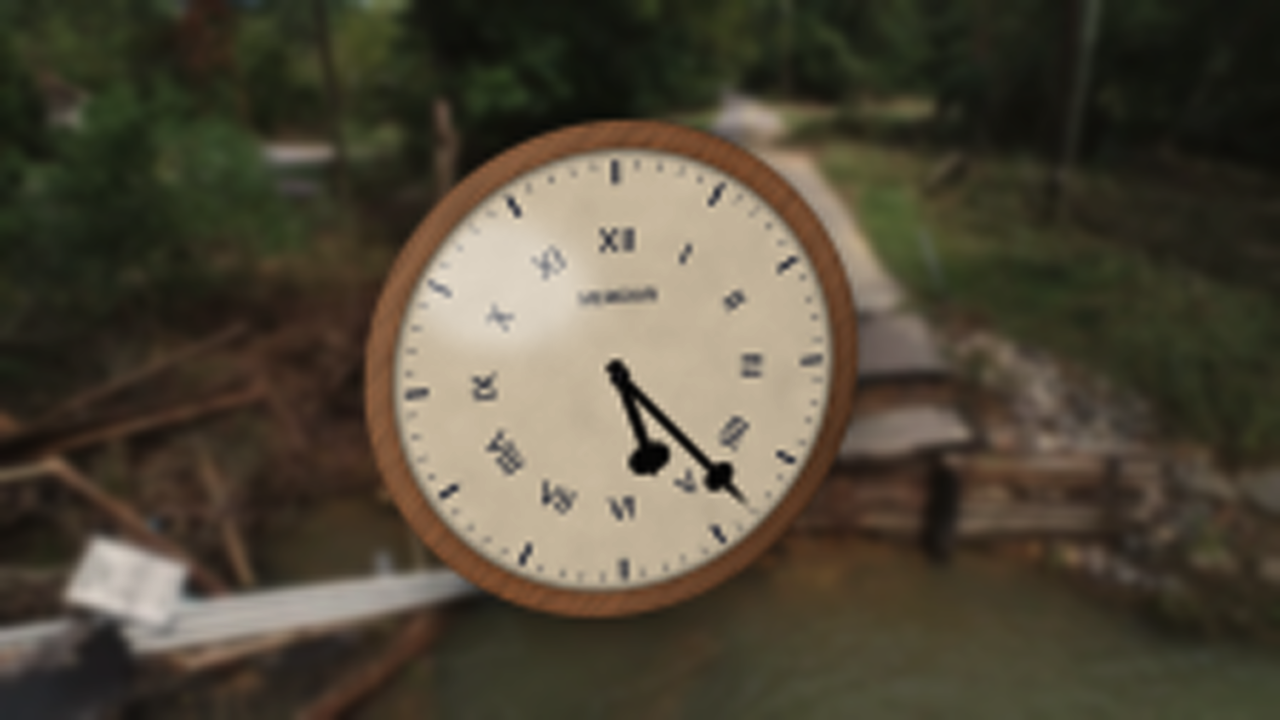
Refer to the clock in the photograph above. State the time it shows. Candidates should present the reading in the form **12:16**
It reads **5:23**
